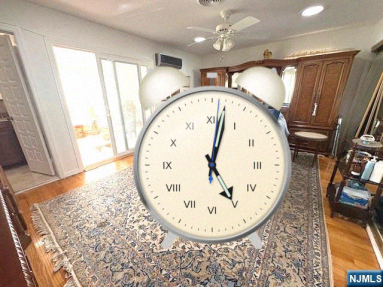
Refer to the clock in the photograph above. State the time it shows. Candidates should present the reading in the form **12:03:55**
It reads **5:02:01**
